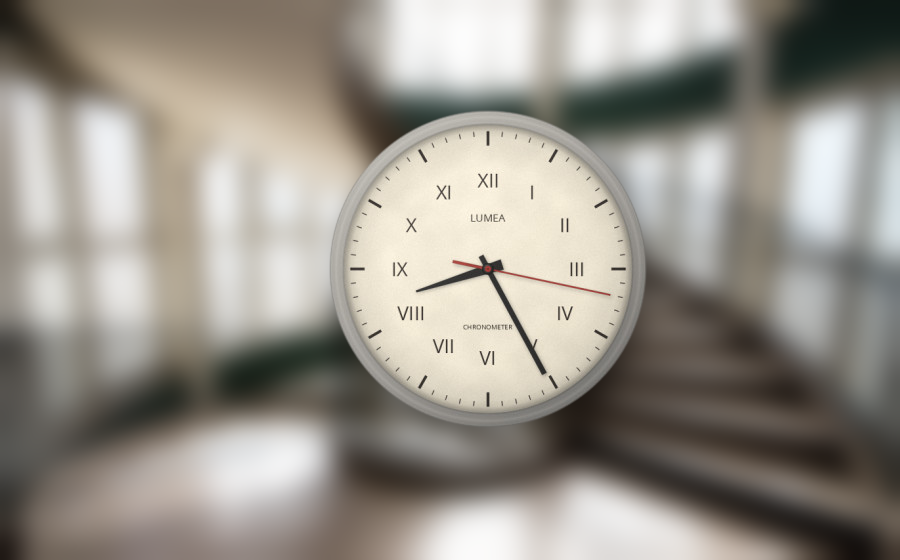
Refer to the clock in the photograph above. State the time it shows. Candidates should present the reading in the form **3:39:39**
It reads **8:25:17**
